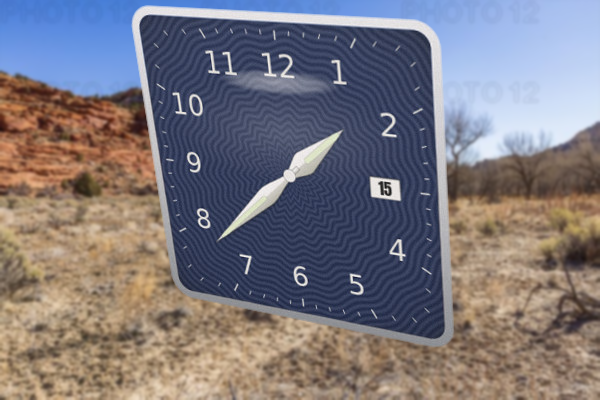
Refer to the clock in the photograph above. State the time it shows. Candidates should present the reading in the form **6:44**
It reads **1:38**
